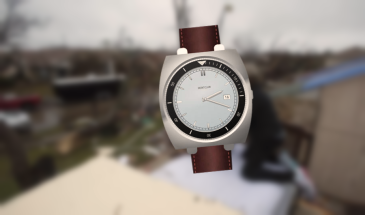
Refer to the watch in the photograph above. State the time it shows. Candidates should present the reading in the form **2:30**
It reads **2:19**
